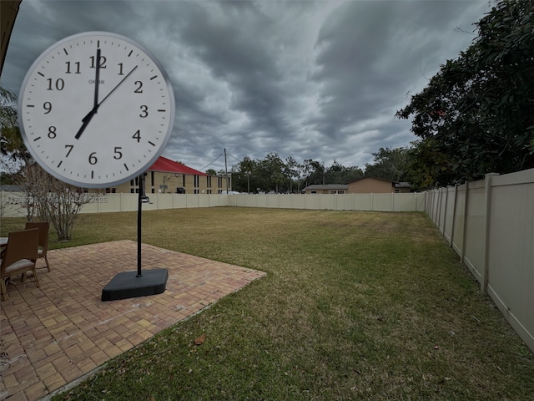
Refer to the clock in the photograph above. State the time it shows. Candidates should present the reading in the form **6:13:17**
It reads **7:00:07**
